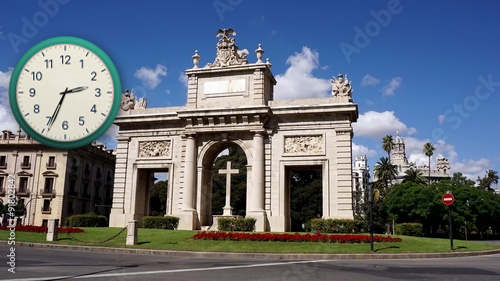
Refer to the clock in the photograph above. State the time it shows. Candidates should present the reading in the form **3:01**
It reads **2:34**
